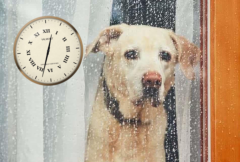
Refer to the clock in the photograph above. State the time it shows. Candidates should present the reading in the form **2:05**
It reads **12:33**
